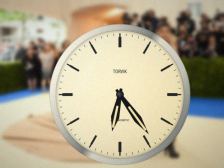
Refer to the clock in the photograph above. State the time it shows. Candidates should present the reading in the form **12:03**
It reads **6:24**
